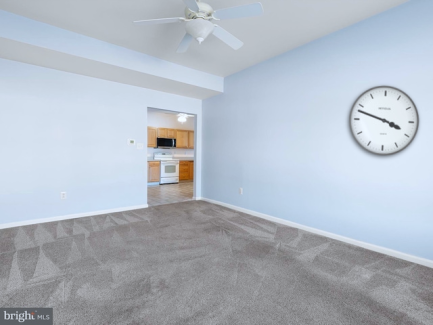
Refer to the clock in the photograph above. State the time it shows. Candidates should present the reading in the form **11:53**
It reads **3:48**
